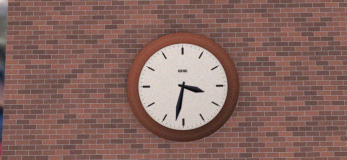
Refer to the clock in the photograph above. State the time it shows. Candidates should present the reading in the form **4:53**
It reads **3:32**
